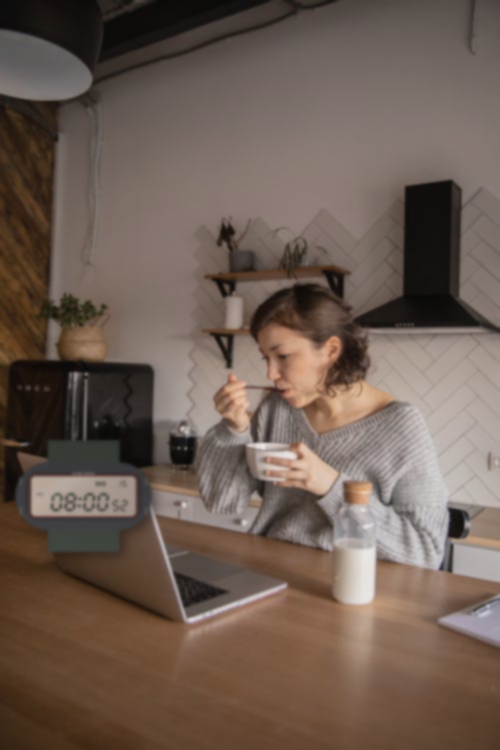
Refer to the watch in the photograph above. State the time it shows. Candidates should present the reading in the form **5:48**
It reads **8:00**
